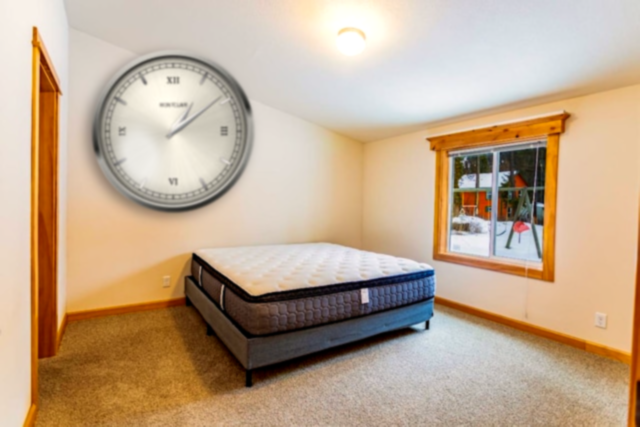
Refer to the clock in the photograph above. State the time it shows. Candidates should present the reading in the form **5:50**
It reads **1:09**
